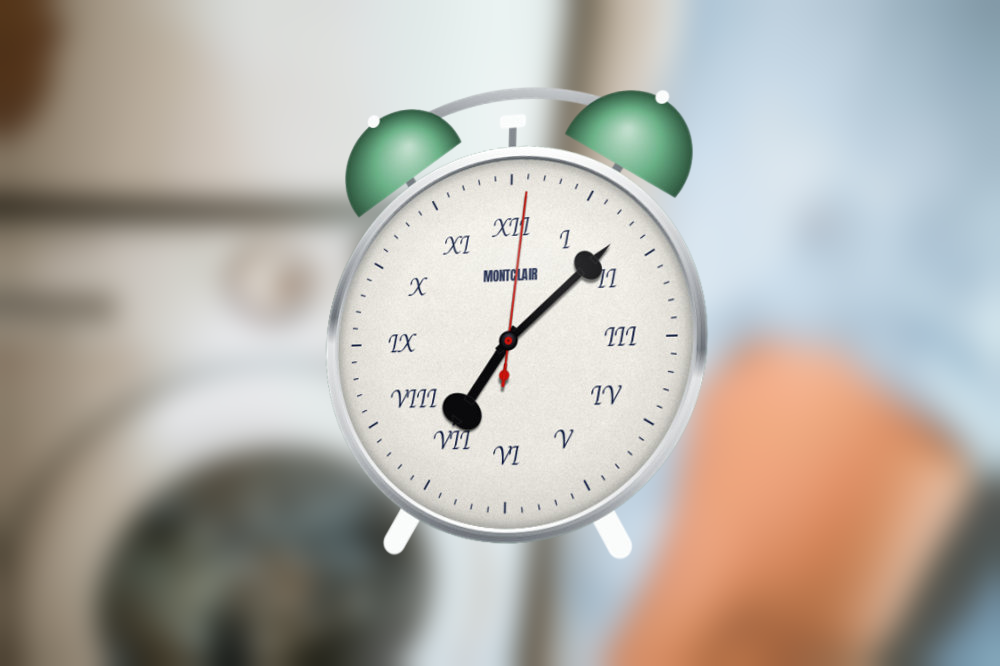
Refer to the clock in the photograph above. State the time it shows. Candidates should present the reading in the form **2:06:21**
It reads **7:08:01**
